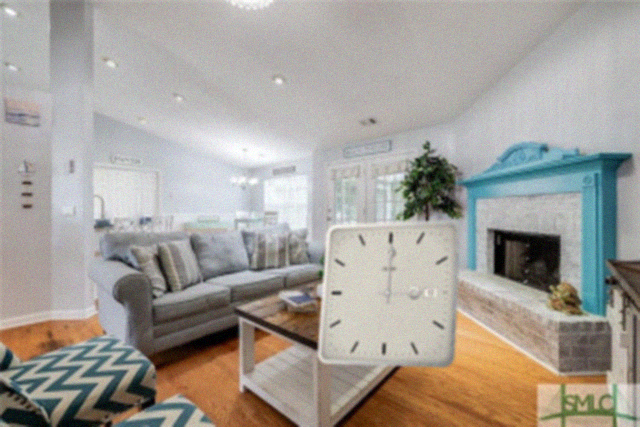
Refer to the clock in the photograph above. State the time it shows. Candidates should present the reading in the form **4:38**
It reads **3:00**
